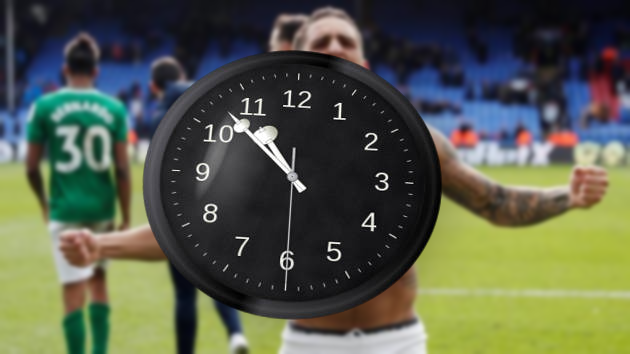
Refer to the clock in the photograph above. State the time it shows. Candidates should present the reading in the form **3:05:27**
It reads **10:52:30**
